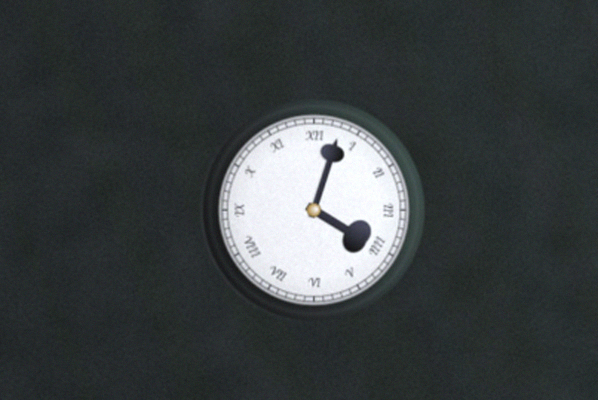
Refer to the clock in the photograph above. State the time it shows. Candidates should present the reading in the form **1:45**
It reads **4:03**
